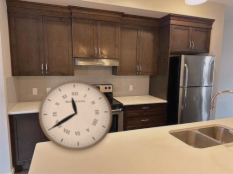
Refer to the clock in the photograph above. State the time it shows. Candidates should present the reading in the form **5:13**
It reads **11:40**
